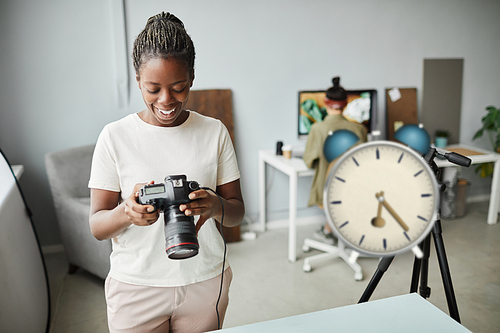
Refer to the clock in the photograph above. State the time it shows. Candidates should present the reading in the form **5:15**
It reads **6:24**
